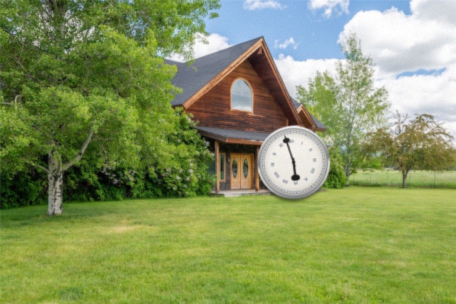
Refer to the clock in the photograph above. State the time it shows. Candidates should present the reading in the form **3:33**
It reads **5:58**
